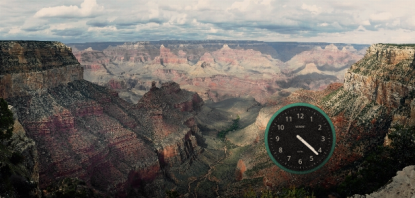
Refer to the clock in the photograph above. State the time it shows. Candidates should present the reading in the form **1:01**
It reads **4:22**
